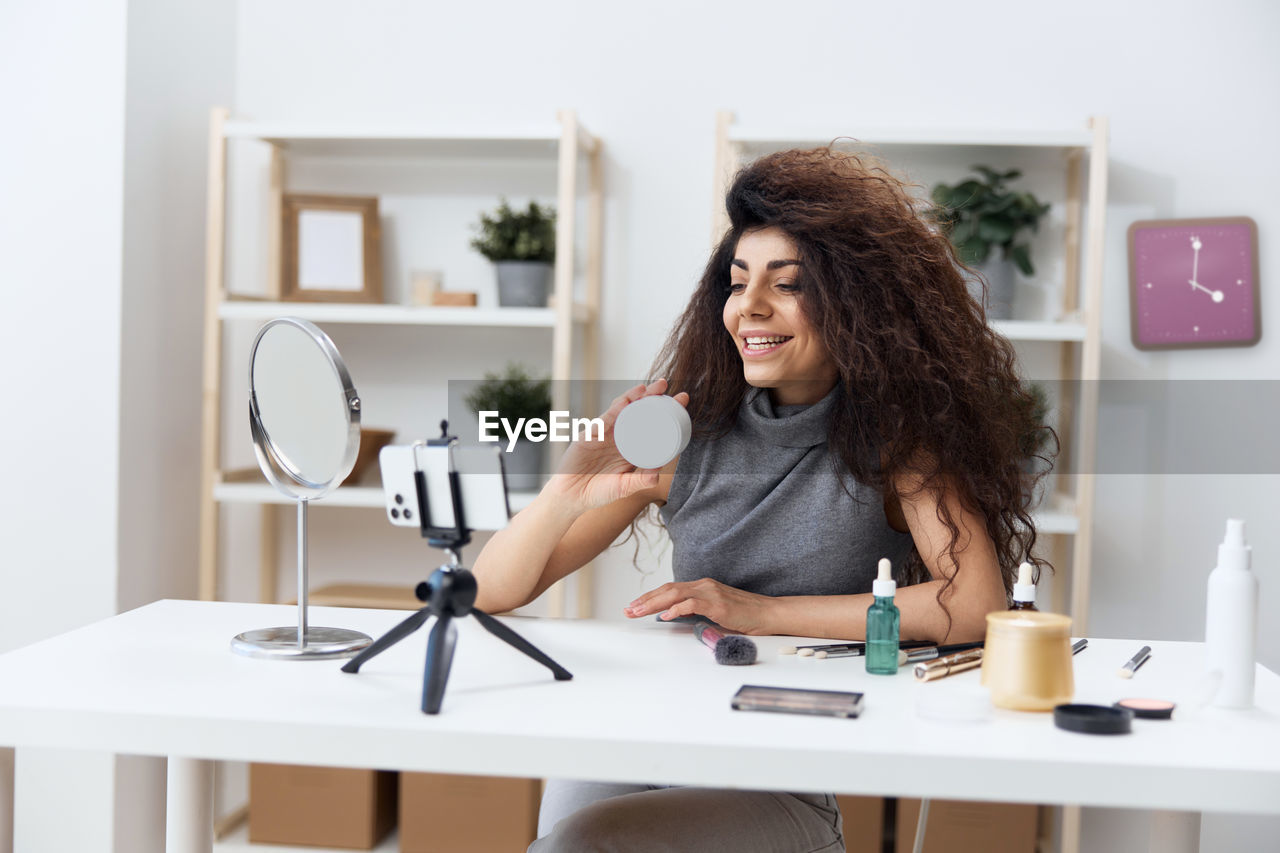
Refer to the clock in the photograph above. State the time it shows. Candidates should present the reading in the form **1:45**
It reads **4:01**
